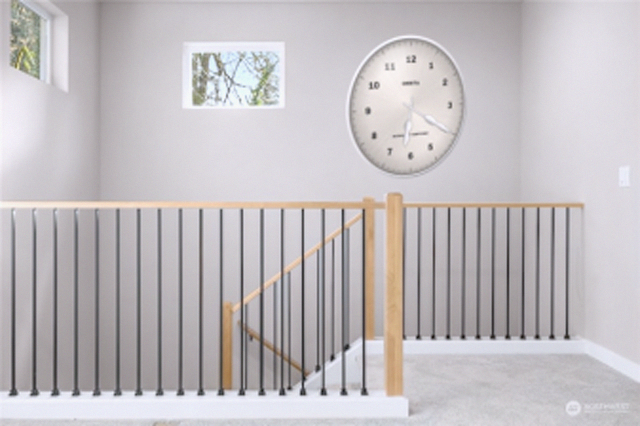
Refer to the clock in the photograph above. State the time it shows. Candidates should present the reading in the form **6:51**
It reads **6:20**
